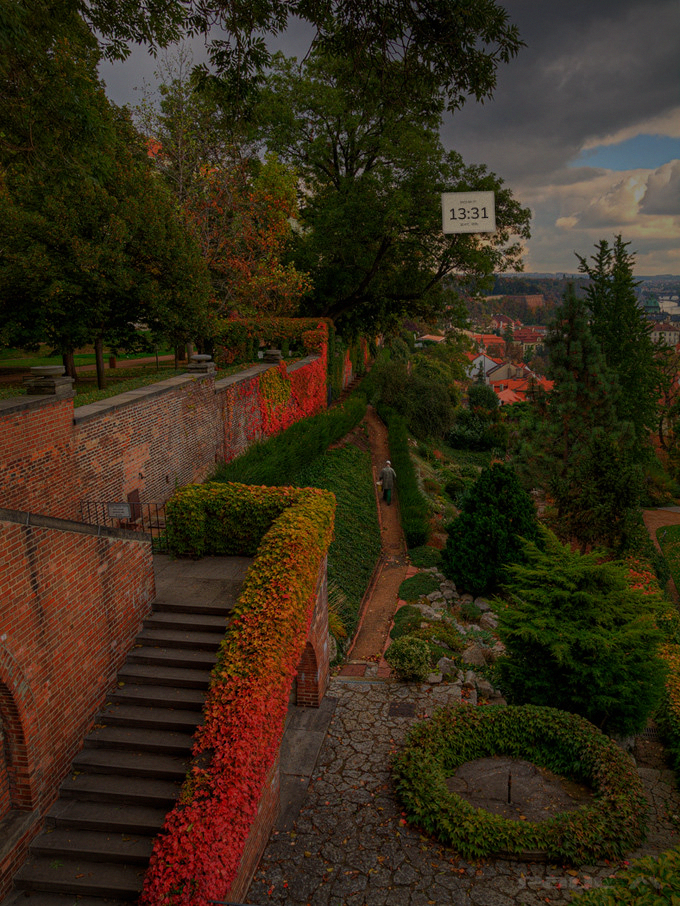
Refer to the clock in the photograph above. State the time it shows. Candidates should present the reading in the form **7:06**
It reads **13:31**
